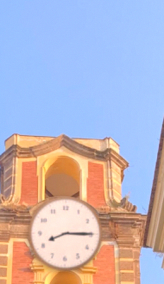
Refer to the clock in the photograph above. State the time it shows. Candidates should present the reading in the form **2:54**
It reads **8:15**
